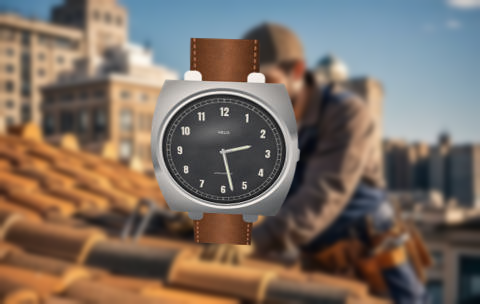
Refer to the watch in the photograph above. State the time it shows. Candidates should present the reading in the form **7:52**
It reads **2:28**
